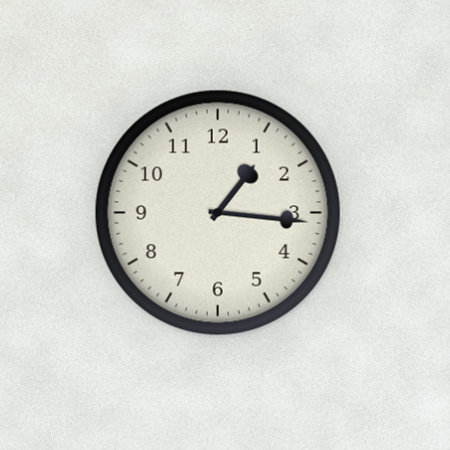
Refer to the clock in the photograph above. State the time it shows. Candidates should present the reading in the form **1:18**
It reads **1:16**
